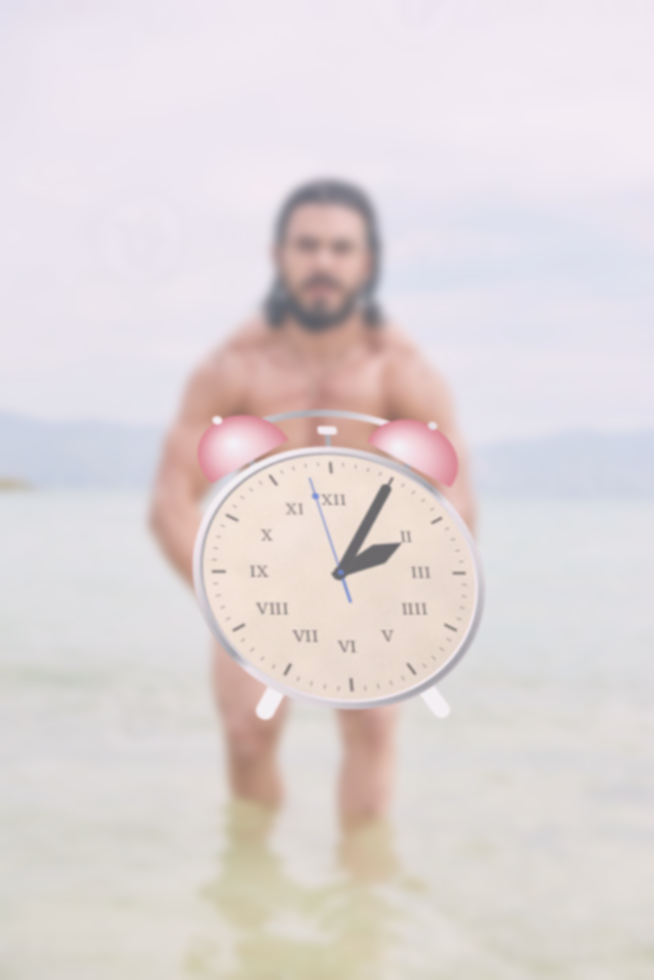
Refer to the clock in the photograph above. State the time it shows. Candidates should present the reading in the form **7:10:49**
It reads **2:04:58**
